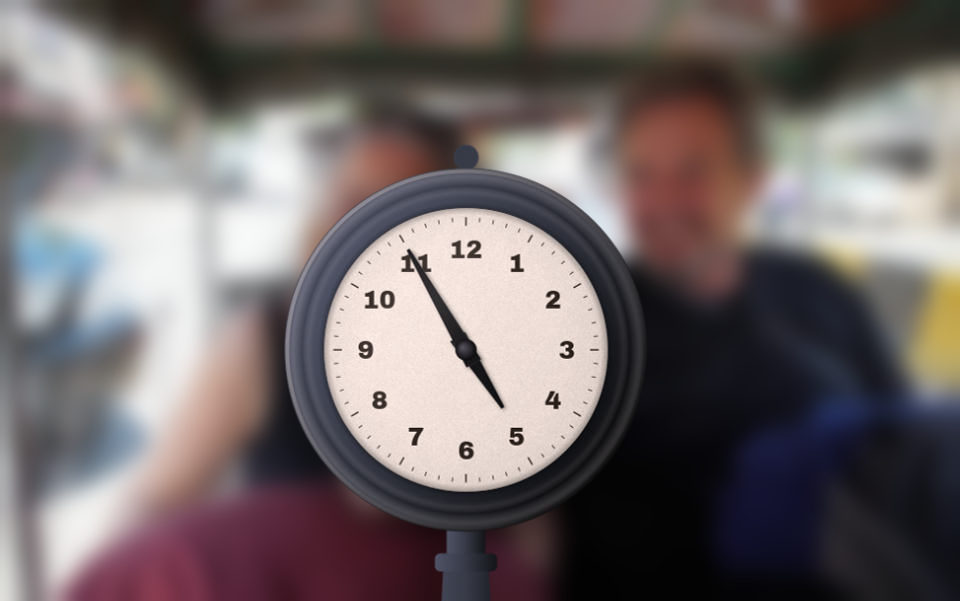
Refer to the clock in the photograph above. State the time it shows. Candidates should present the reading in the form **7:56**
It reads **4:55**
